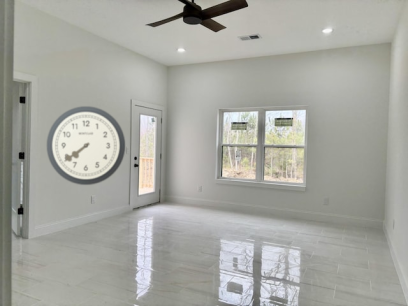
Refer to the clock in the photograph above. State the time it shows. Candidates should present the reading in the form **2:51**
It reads **7:39**
